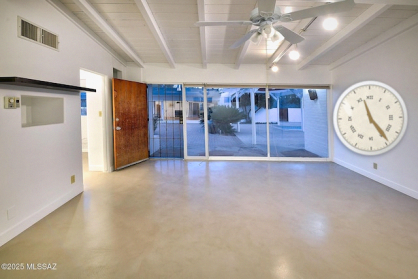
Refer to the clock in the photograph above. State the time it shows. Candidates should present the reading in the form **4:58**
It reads **11:24**
